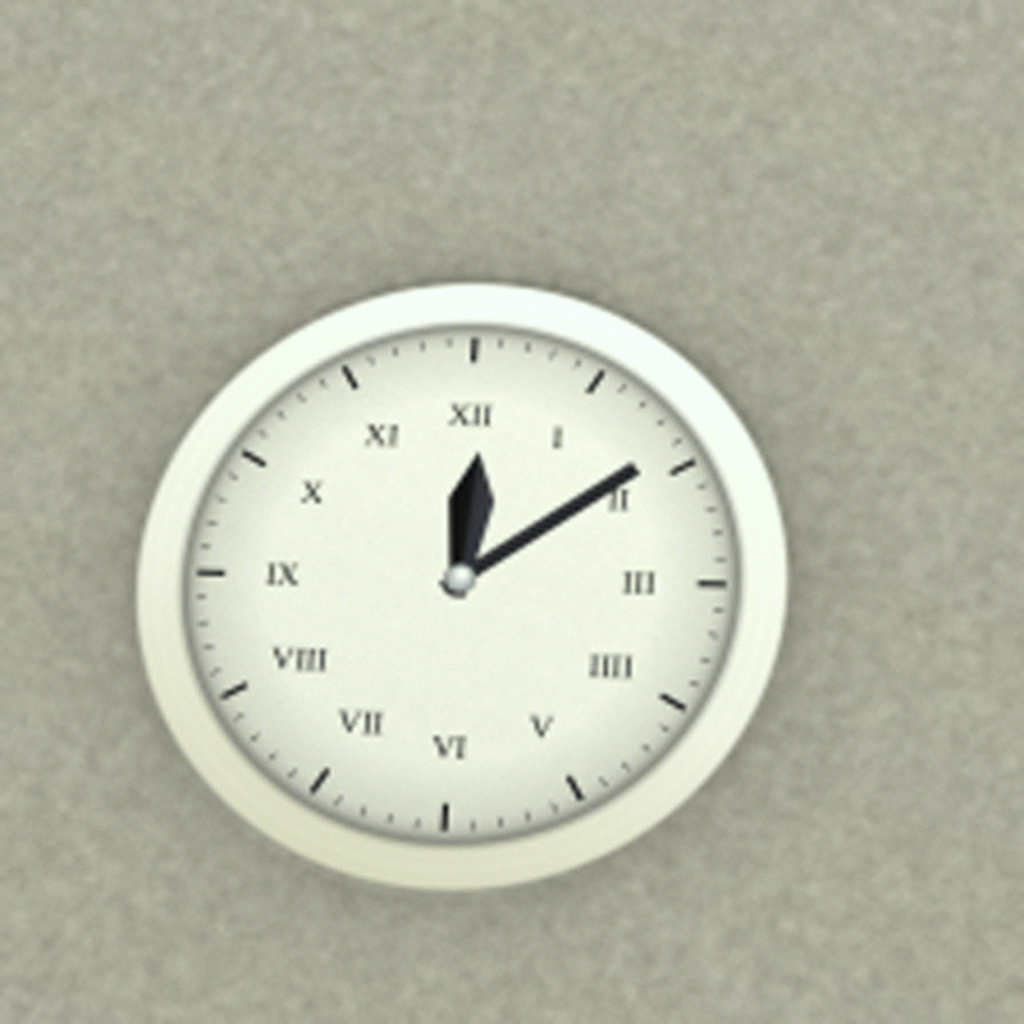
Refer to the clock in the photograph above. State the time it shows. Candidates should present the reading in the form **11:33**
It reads **12:09**
